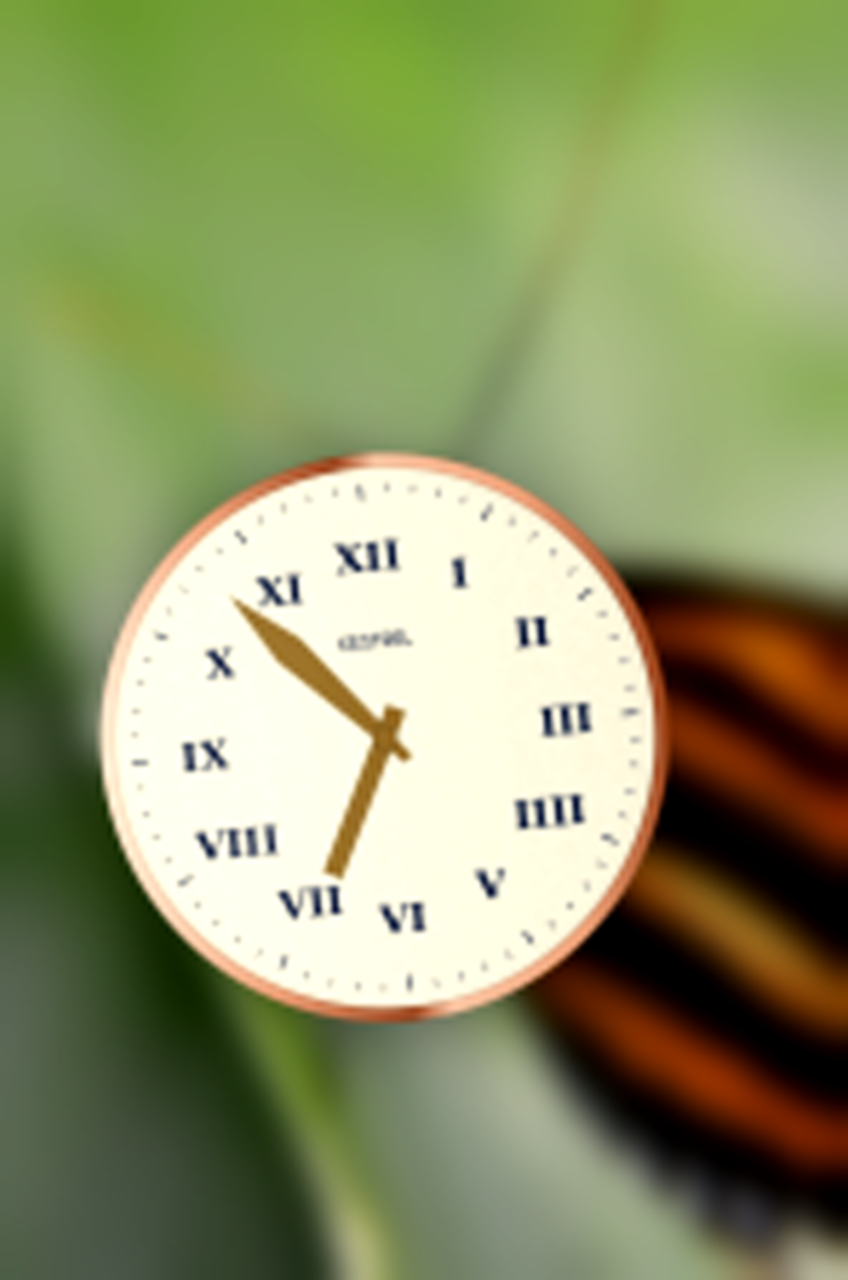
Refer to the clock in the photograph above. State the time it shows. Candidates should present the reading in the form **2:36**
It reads **6:53**
